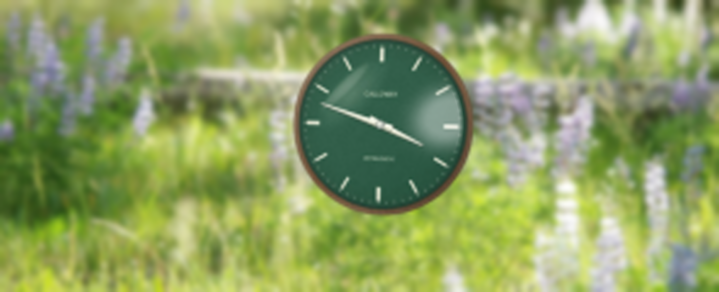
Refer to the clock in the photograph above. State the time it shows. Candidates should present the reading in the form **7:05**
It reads **3:48**
